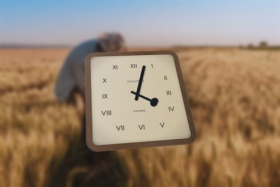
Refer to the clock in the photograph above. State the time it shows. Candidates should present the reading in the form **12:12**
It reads **4:03**
